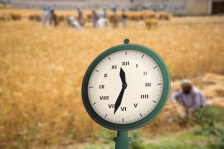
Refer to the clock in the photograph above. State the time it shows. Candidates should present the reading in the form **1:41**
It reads **11:33**
